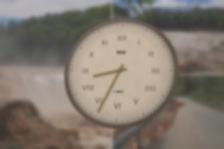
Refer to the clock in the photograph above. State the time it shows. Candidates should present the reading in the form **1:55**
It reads **8:34**
